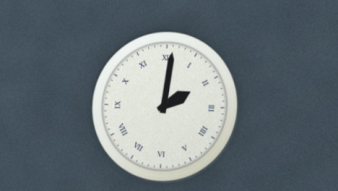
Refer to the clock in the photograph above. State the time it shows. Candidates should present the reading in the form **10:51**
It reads **2:01**
